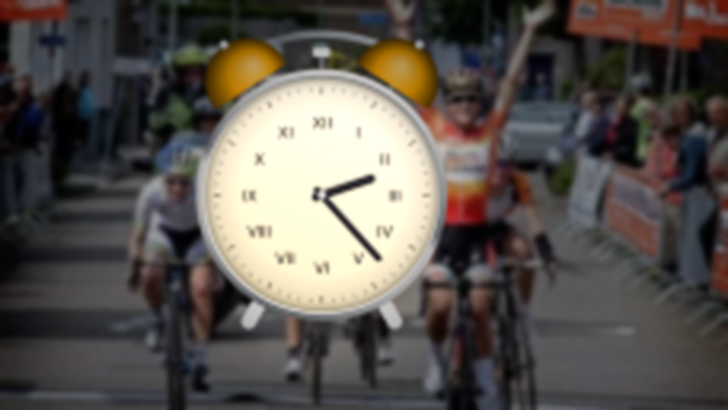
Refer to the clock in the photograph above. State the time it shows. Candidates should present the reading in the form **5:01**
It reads **2:23**
